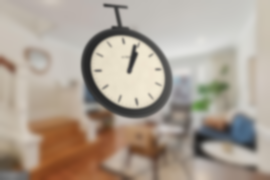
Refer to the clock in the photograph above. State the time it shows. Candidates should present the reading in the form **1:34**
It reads **1:04**
